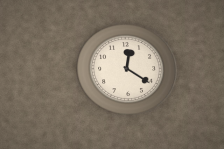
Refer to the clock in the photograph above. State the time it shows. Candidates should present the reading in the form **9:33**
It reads **12:21**
